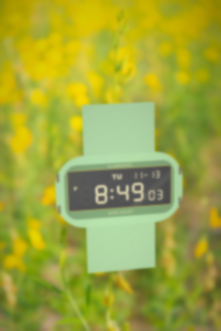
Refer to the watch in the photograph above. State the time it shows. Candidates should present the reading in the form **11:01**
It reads **8:49**
